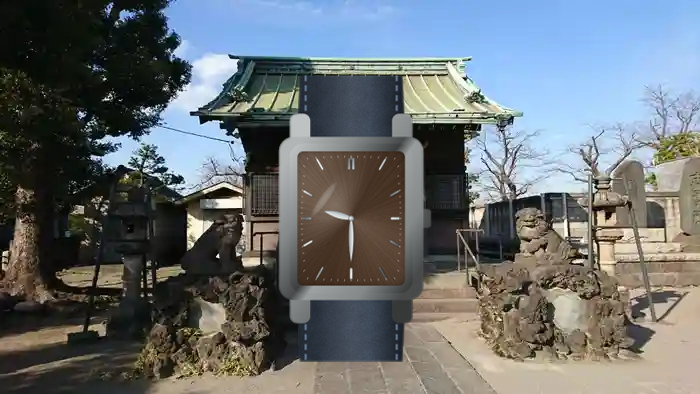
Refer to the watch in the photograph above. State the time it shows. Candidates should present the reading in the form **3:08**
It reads **9:30**
